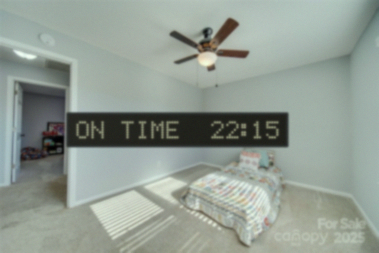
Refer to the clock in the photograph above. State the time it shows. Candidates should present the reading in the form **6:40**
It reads **22:15**
